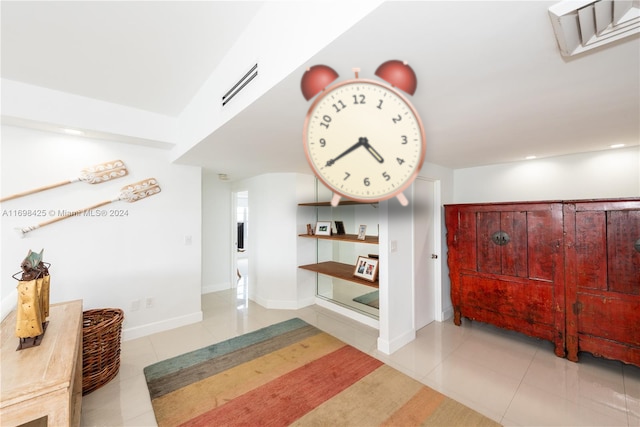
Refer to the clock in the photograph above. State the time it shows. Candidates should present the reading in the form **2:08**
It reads **4:40**
